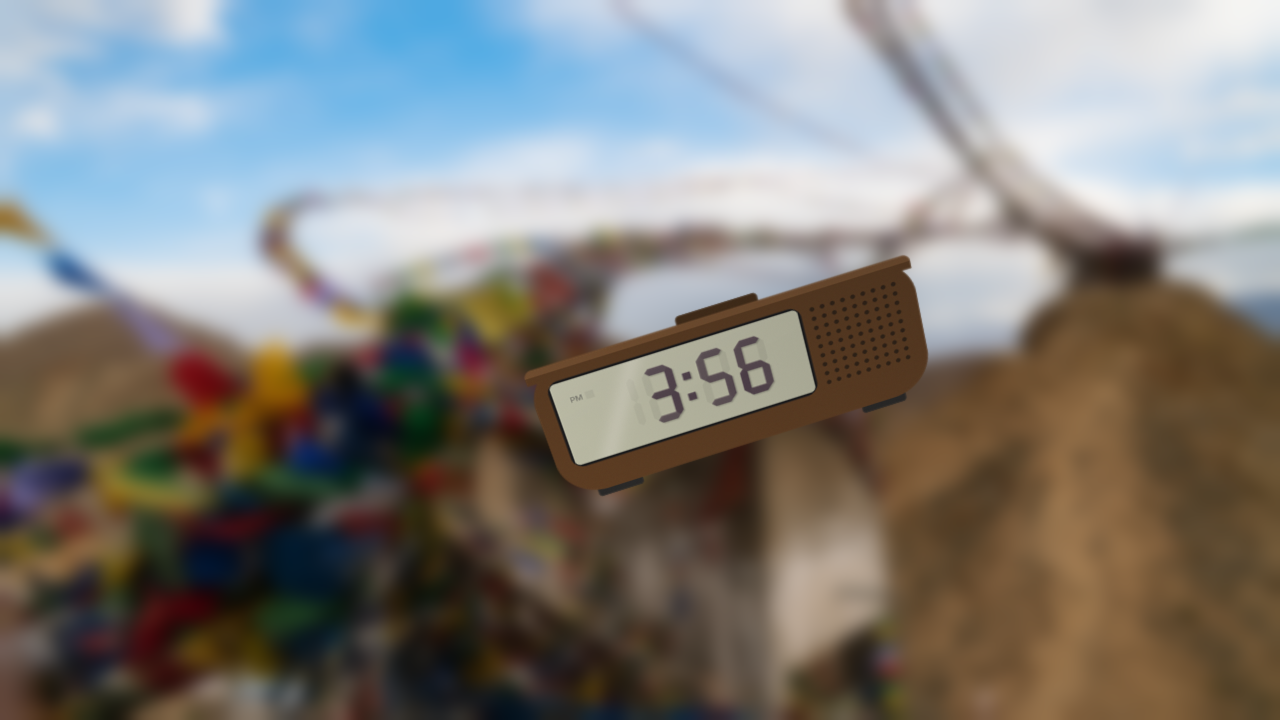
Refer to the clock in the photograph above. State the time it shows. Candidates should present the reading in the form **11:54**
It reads **3:56**
